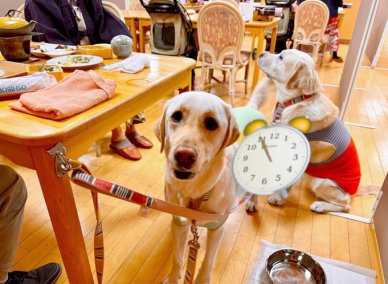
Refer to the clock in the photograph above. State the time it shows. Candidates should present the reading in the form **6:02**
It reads **10:55**
